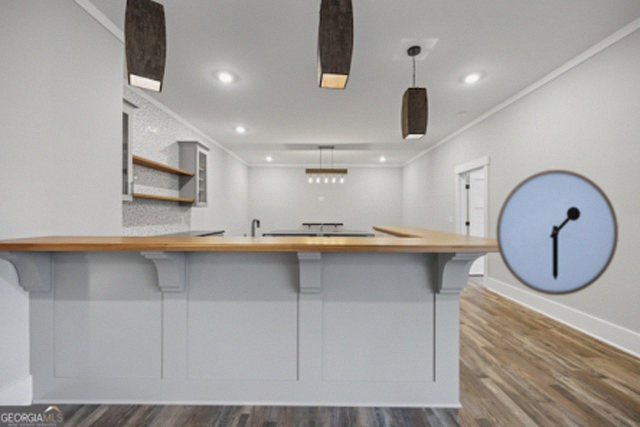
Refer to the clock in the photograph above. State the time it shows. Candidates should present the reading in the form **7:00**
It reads **1:30**
